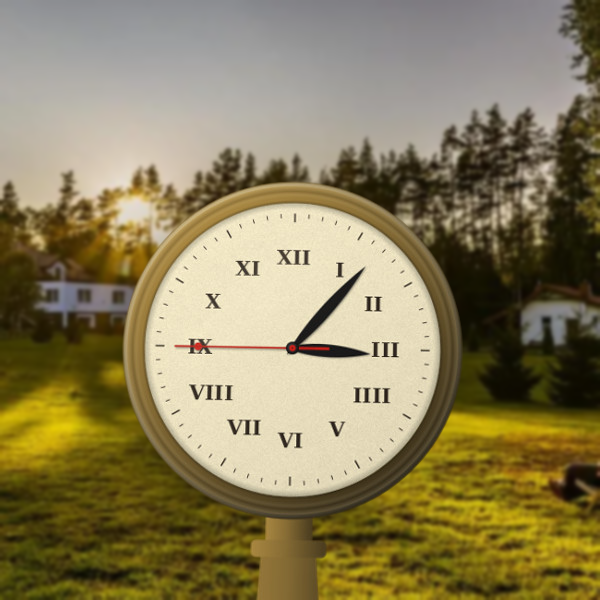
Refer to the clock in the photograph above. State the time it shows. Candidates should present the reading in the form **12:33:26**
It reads **3:06:45**
